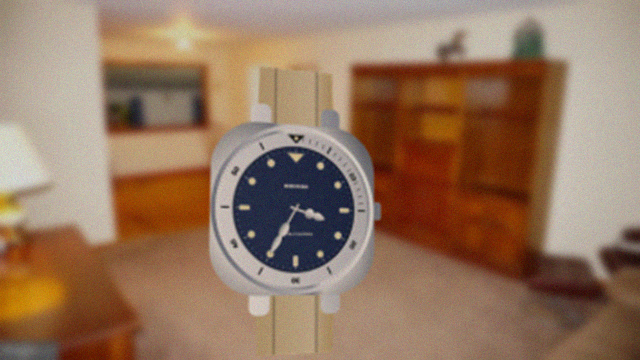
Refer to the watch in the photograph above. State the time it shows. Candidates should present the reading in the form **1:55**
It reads **3:35**
